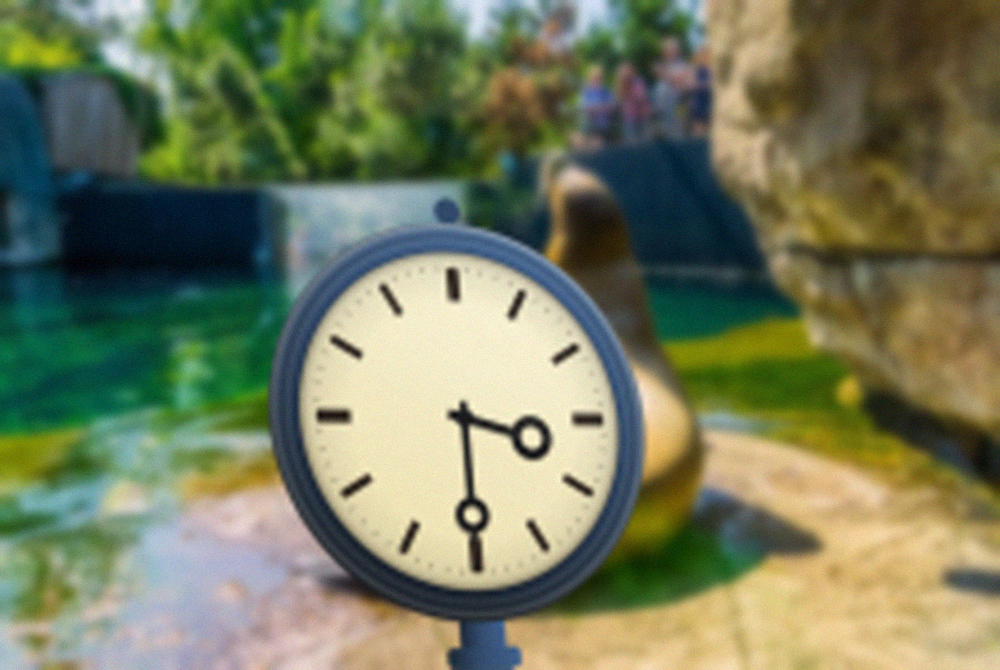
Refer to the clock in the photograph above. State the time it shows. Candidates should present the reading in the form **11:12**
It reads **3:30**
